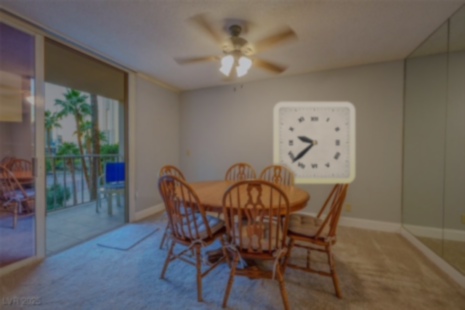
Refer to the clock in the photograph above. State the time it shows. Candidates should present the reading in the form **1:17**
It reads **9:38**
